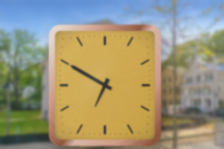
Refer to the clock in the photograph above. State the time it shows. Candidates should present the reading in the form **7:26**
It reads **6:50**
